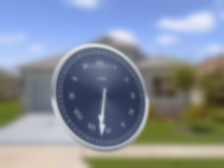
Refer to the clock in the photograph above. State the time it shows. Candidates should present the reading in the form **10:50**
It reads **6:32**
